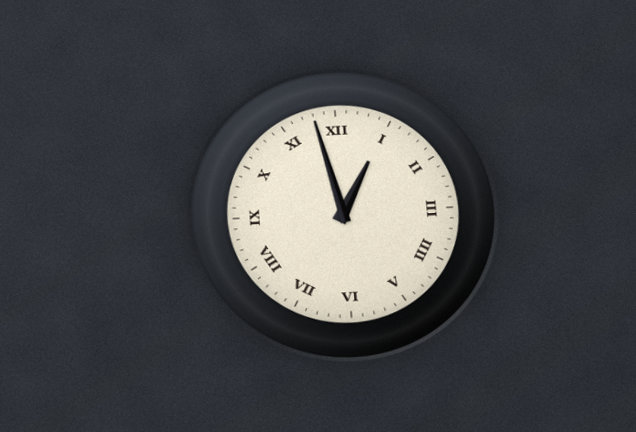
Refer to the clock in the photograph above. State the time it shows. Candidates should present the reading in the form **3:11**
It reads **12:58**
